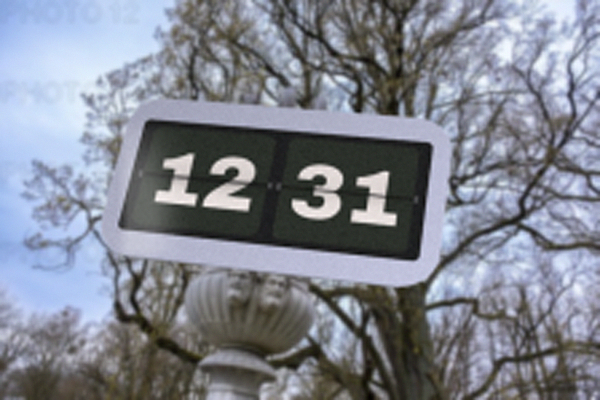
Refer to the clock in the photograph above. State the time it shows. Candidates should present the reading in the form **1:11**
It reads **12:31**
